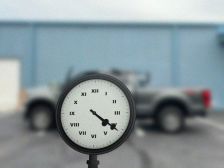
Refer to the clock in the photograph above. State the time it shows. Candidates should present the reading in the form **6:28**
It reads **4:21**
